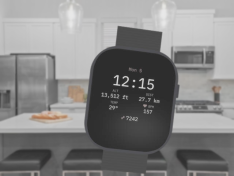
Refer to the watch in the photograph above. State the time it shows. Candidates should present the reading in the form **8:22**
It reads **12:15**
